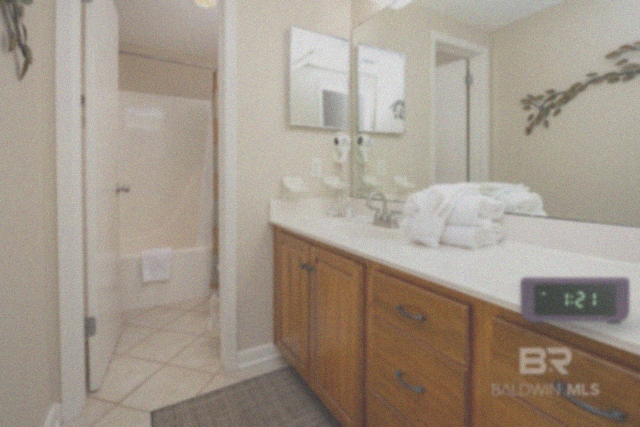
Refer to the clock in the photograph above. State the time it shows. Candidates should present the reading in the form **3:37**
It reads **1:21**
